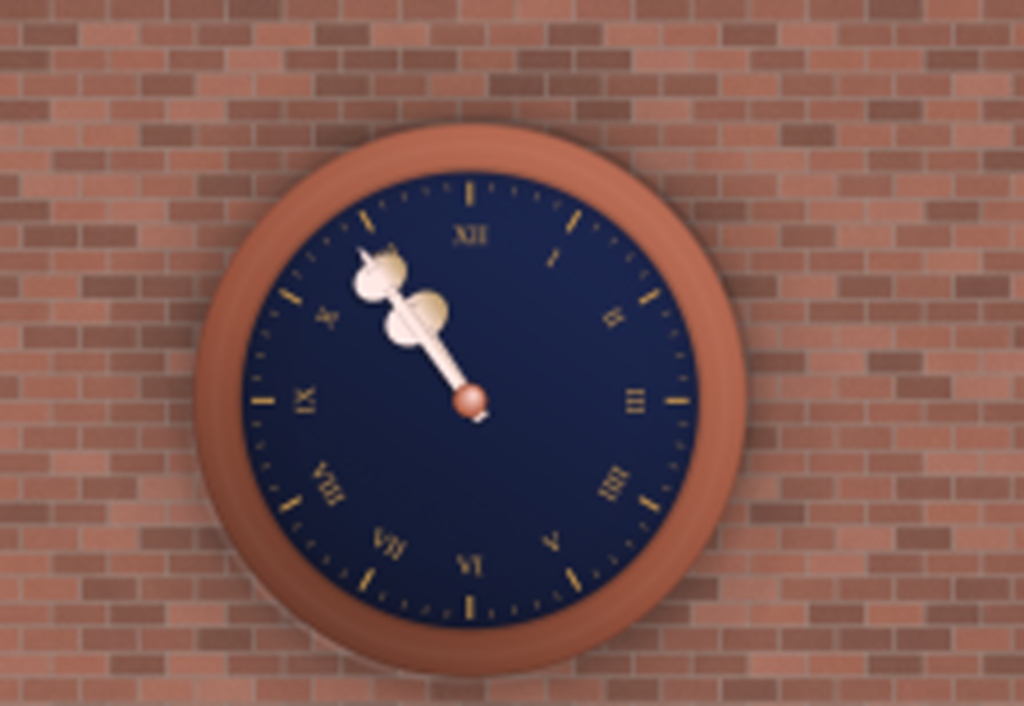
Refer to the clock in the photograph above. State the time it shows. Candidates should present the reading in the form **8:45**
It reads **10:54**
